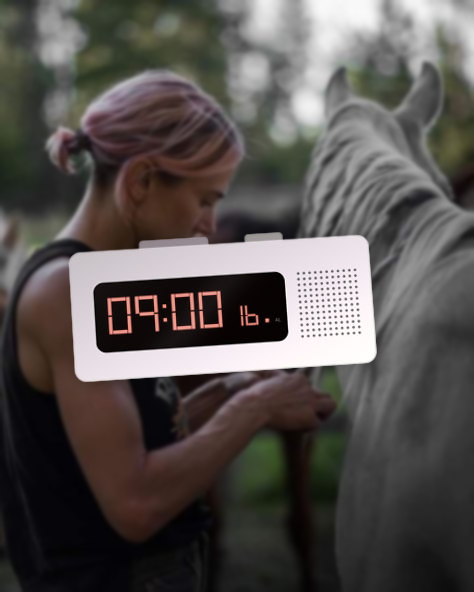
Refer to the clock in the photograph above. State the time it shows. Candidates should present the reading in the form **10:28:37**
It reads **9:00:16**
